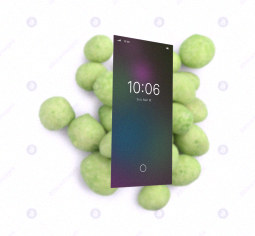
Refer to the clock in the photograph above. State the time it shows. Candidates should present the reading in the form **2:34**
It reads **10:06**
